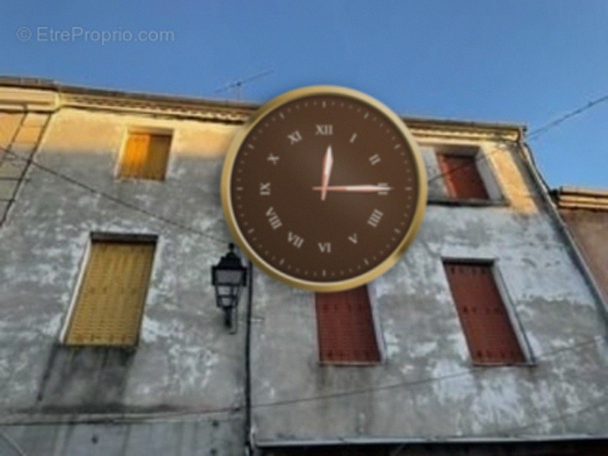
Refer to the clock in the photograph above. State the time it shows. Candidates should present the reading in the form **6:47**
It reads **12:15**
